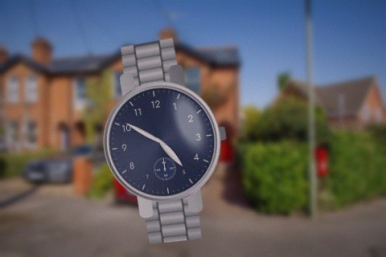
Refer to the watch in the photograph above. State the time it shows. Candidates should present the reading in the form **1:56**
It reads **4:51**
